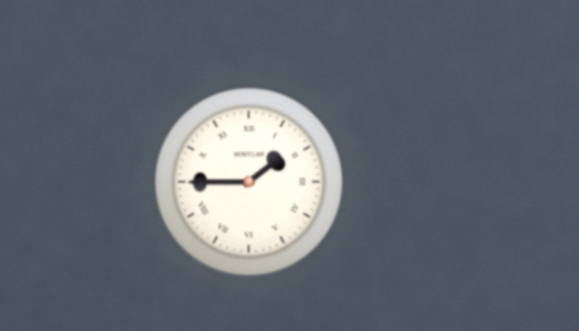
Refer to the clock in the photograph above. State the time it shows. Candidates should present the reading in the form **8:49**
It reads **1:45**
